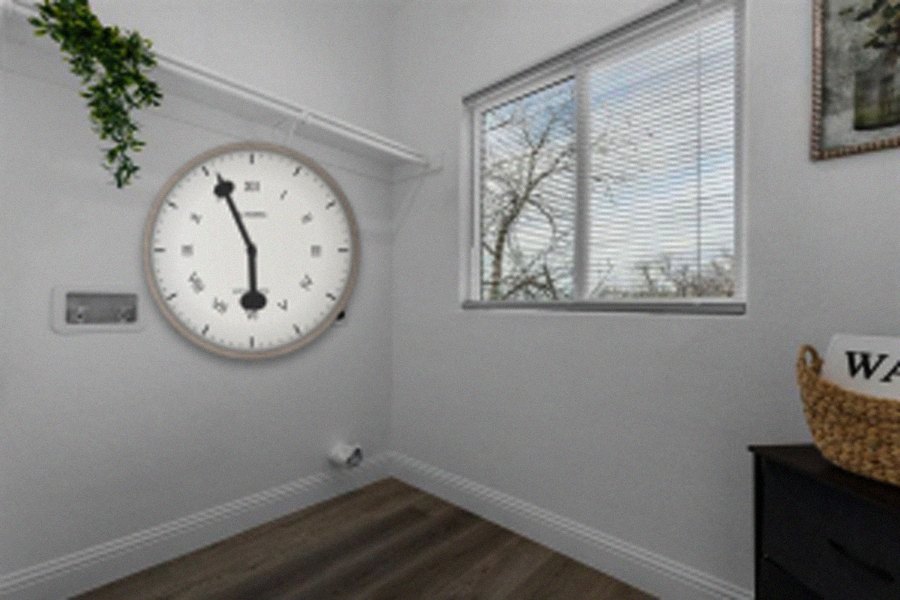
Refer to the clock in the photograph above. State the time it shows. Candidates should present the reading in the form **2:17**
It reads **5:56**
